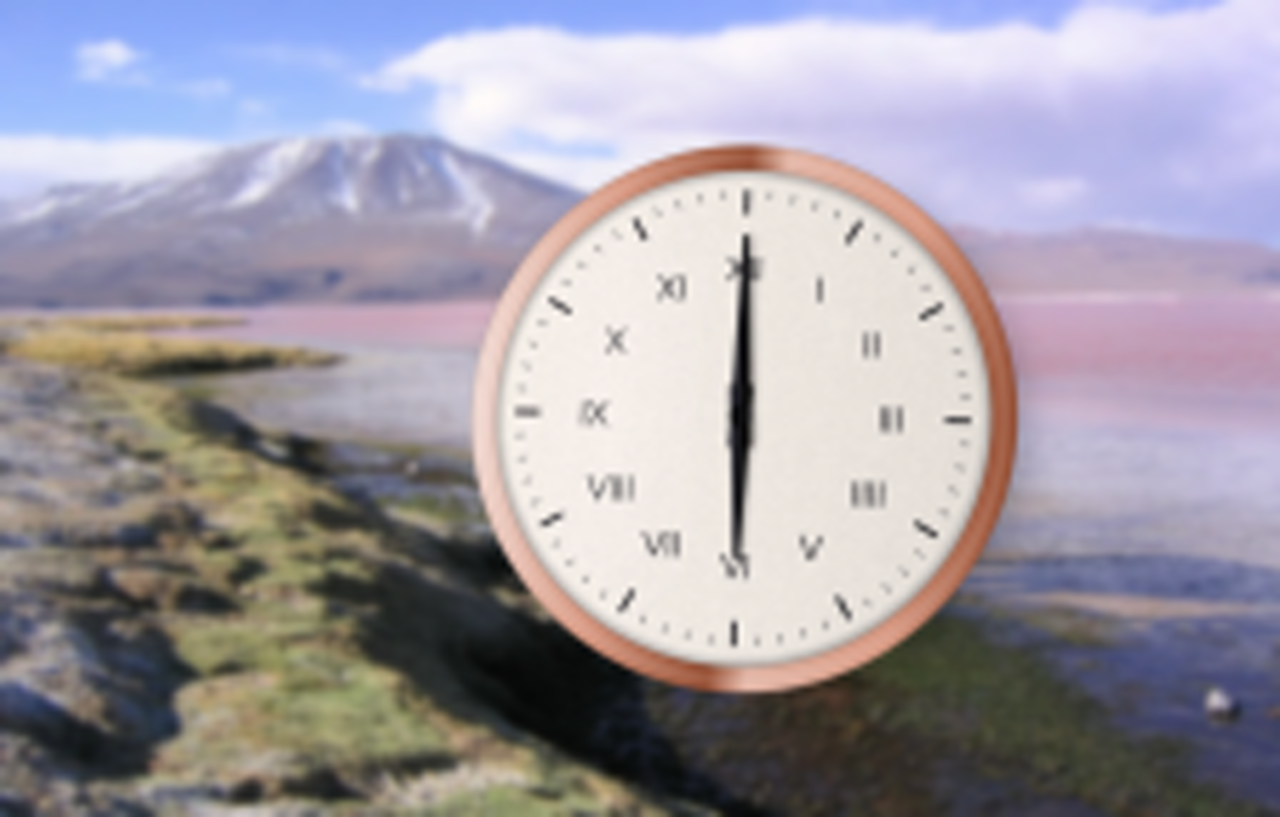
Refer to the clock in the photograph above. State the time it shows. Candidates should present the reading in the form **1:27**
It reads **6:00**
